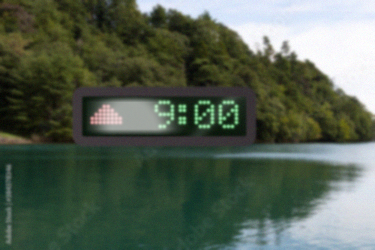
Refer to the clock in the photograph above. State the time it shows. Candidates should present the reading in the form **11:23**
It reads **9:00**
